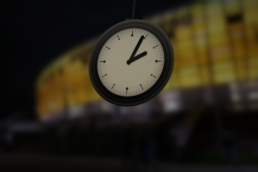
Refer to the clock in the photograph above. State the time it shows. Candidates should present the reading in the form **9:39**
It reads **2:04**
